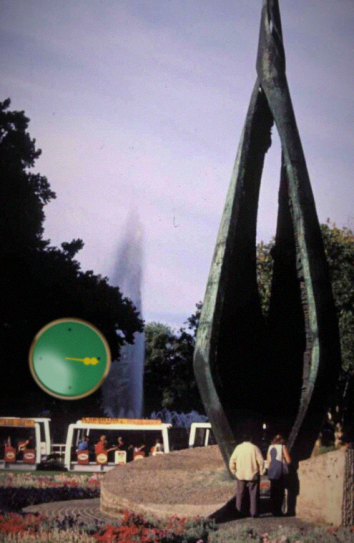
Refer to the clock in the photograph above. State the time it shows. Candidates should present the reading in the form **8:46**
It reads **3:16**
